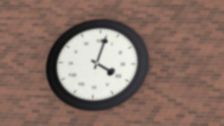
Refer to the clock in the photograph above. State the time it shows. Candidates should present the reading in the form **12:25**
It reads **4:02**
